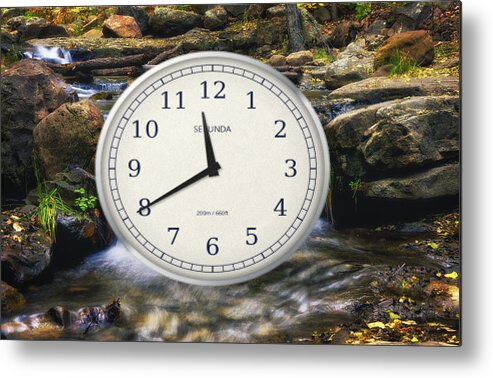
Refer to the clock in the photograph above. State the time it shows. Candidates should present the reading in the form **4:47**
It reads **11:40**
